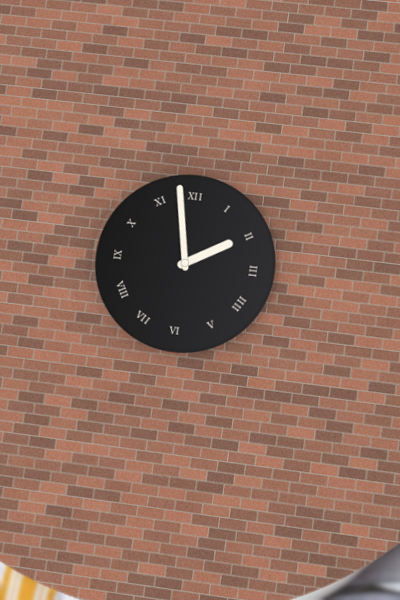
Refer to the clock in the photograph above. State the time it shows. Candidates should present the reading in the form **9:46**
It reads **1:58**
